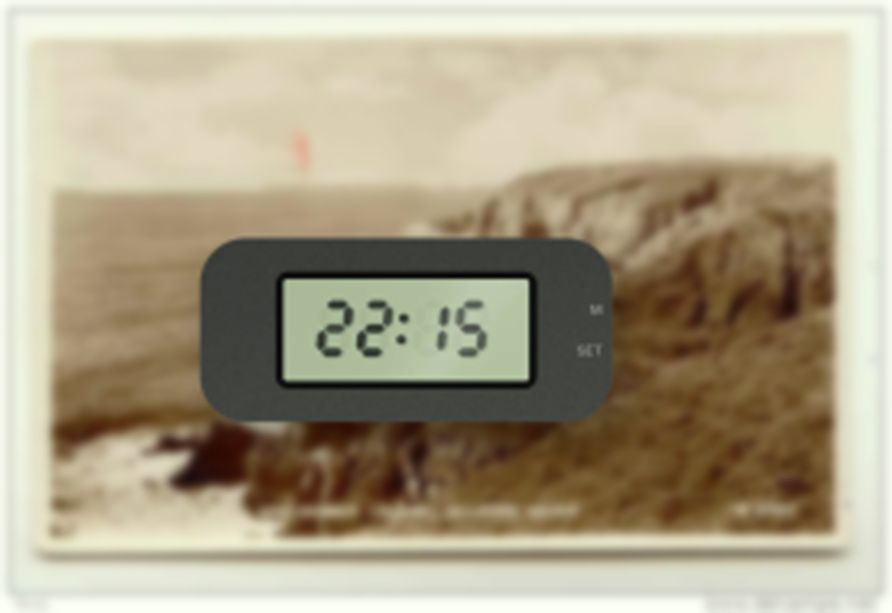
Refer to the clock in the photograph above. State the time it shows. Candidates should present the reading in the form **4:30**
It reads **22:15**
